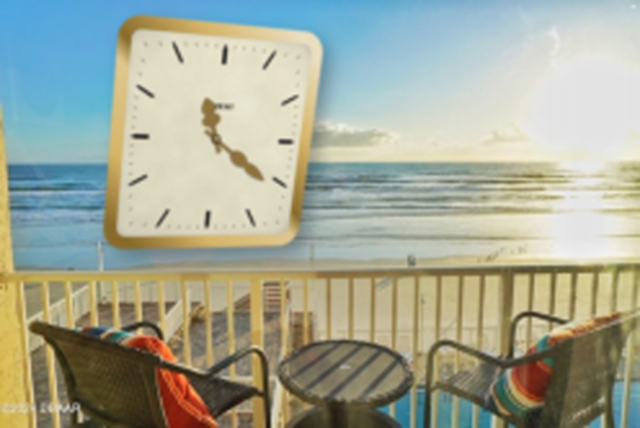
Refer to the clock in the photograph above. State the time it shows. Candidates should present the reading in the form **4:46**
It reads **11:21**
